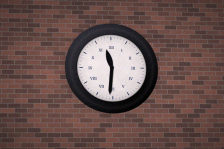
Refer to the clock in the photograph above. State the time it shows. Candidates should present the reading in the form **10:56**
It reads **11:31**
